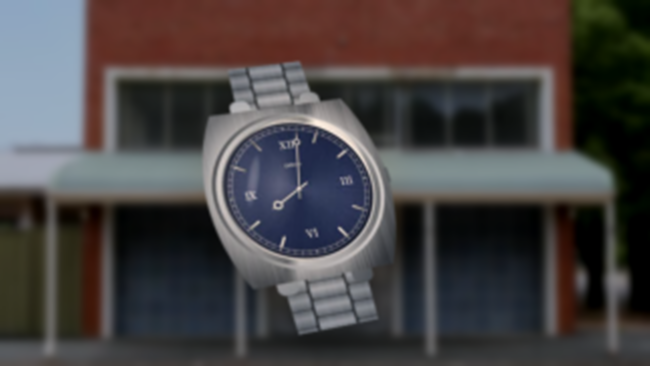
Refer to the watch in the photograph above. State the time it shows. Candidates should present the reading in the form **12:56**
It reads **8:02**
